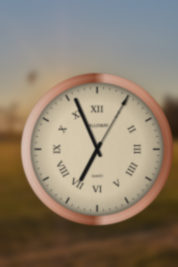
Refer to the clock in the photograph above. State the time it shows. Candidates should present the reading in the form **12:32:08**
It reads **6:56:05**
